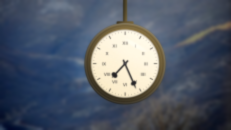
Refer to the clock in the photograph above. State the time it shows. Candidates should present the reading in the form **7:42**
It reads **7:26**
